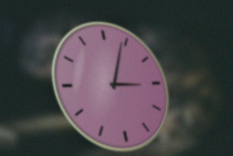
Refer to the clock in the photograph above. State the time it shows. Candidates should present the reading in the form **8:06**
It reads **3:04**
